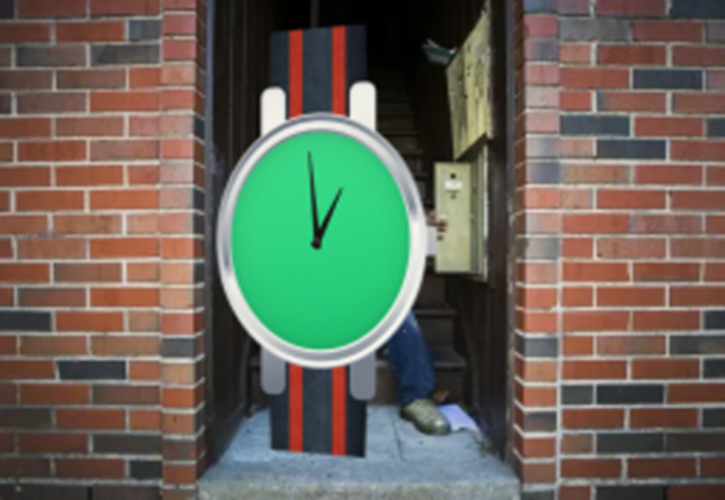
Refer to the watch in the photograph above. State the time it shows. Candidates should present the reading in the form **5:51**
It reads **12:59**
